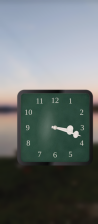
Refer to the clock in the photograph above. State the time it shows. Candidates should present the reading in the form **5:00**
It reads **3:18**
